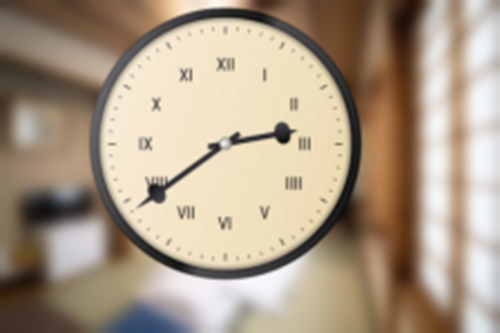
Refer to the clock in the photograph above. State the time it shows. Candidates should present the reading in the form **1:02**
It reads **2:39**
